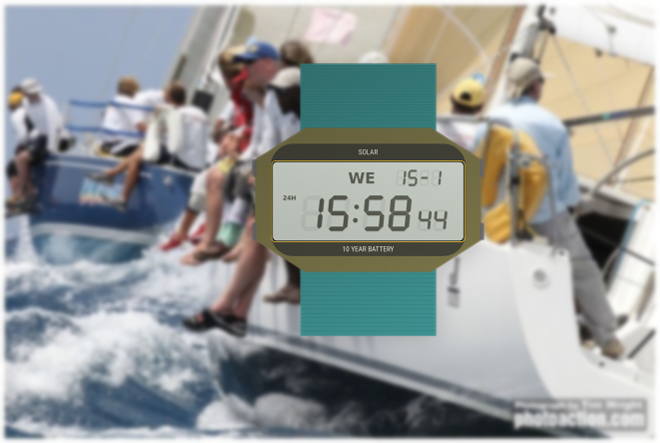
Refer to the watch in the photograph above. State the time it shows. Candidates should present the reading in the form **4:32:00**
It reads **15:58:44**
